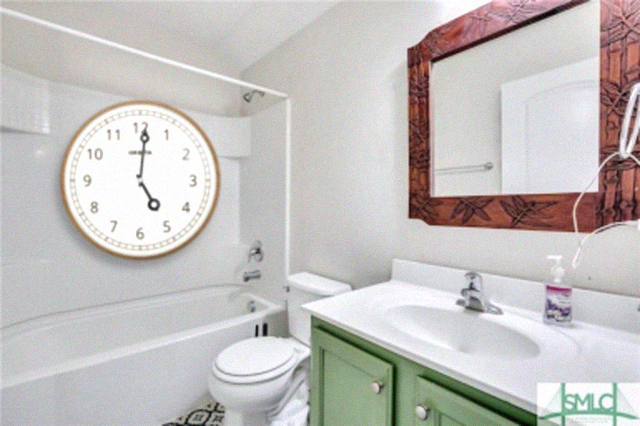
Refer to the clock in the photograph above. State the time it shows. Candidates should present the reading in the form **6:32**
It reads **5:01**
